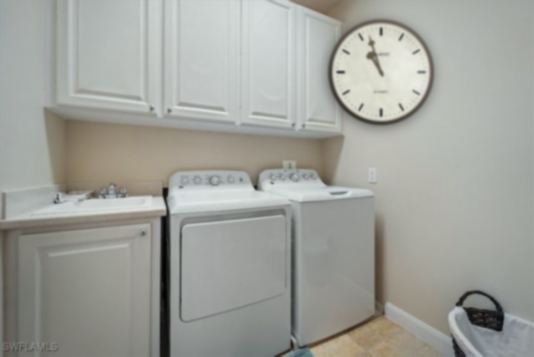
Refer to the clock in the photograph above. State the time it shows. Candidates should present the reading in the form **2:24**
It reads **10:57**
